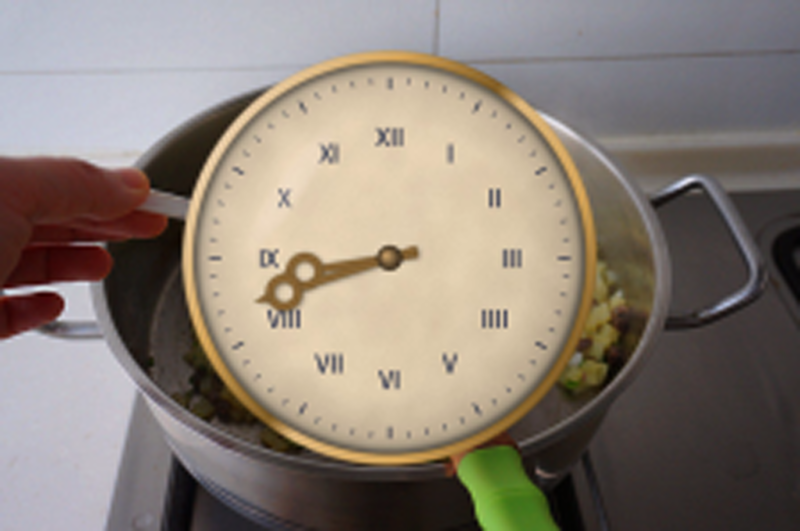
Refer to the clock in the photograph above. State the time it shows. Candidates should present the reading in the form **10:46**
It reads **8:42**
